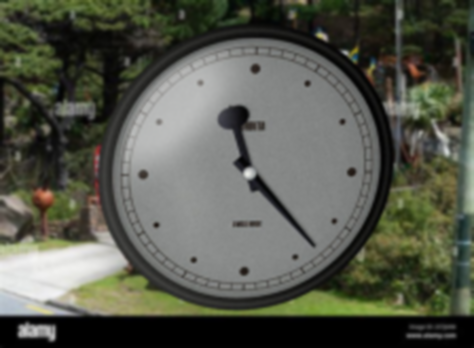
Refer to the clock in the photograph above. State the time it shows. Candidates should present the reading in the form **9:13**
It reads **11:23**
